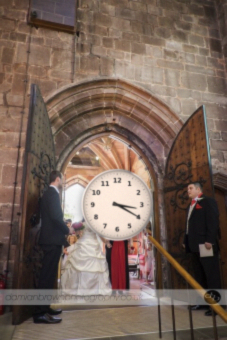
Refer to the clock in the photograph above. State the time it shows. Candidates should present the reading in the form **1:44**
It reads **3:20**
